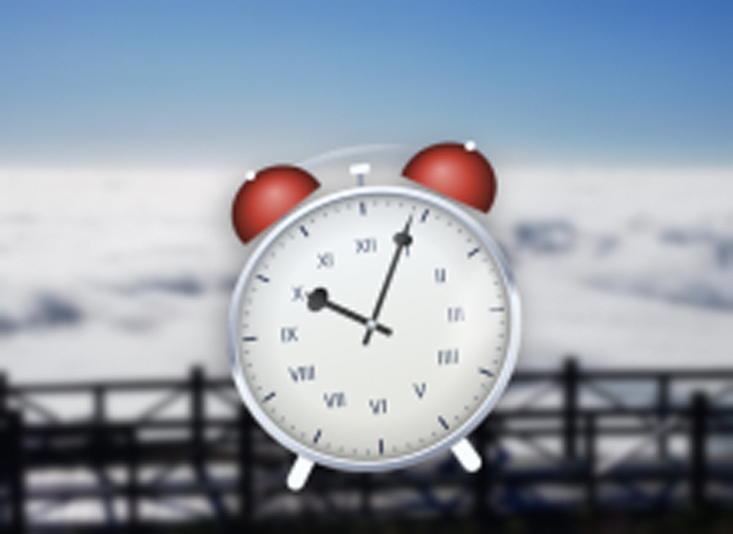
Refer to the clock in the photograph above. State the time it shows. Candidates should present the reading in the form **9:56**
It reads **10:04**
